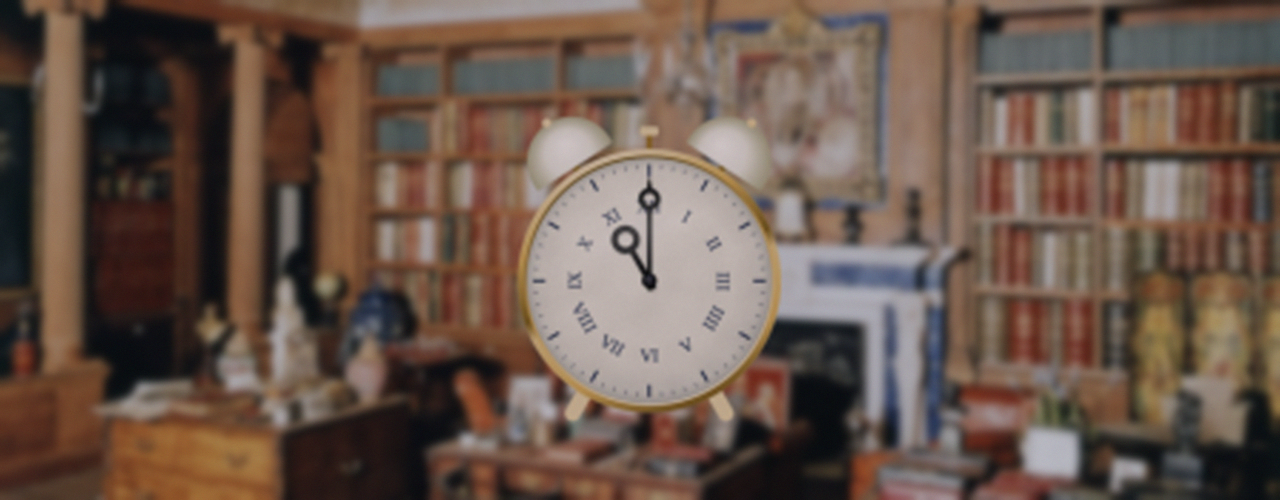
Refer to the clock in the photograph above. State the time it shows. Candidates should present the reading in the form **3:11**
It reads **11:00**
